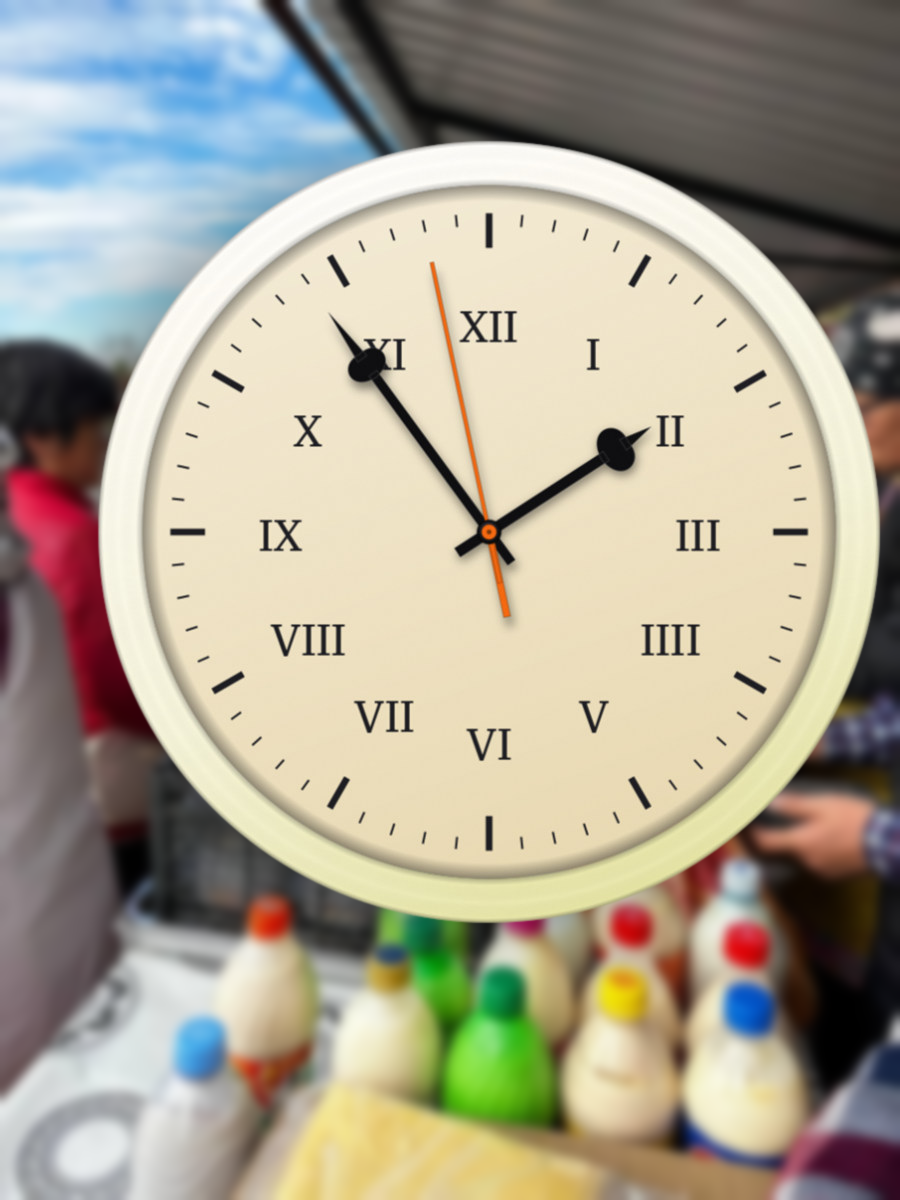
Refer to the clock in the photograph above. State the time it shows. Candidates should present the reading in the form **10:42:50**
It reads **1:53:58**
